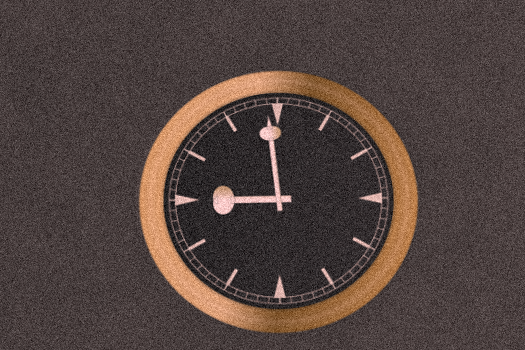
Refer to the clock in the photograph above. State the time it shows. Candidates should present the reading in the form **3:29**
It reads **8:59**
